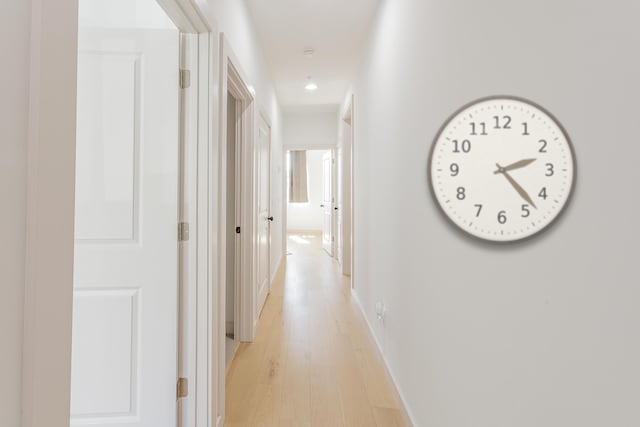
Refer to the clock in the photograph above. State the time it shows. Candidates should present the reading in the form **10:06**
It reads **2:23**
